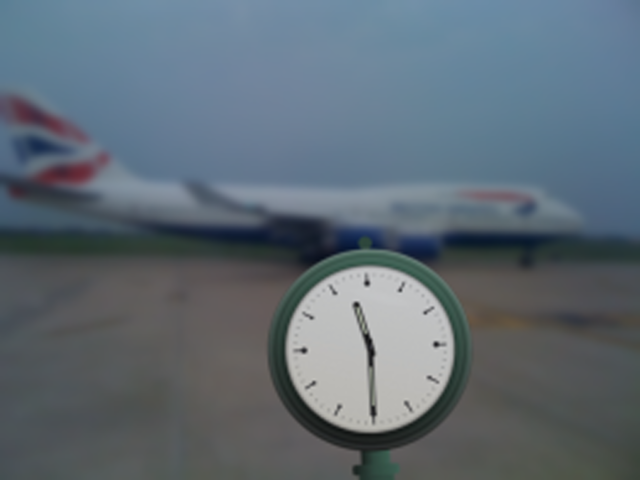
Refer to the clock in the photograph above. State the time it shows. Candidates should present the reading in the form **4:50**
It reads **11:30**
